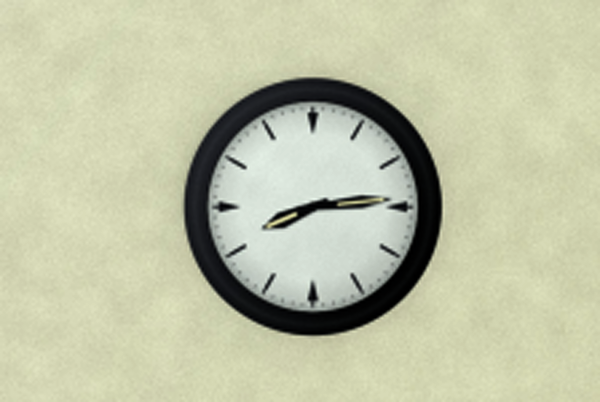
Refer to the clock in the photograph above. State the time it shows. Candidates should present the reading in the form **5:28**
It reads **8:14**
